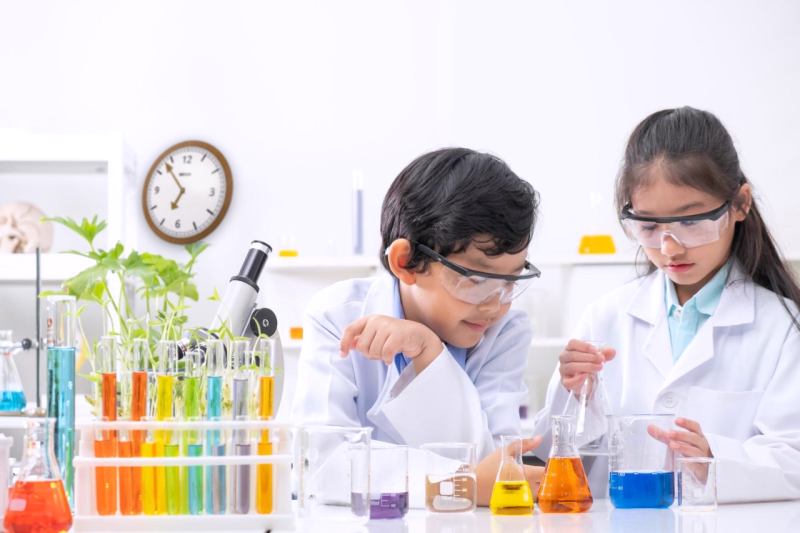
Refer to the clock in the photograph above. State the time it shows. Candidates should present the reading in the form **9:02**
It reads **6:53**
